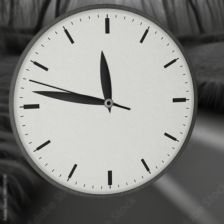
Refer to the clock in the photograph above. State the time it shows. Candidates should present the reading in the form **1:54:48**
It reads **11:46:48**
